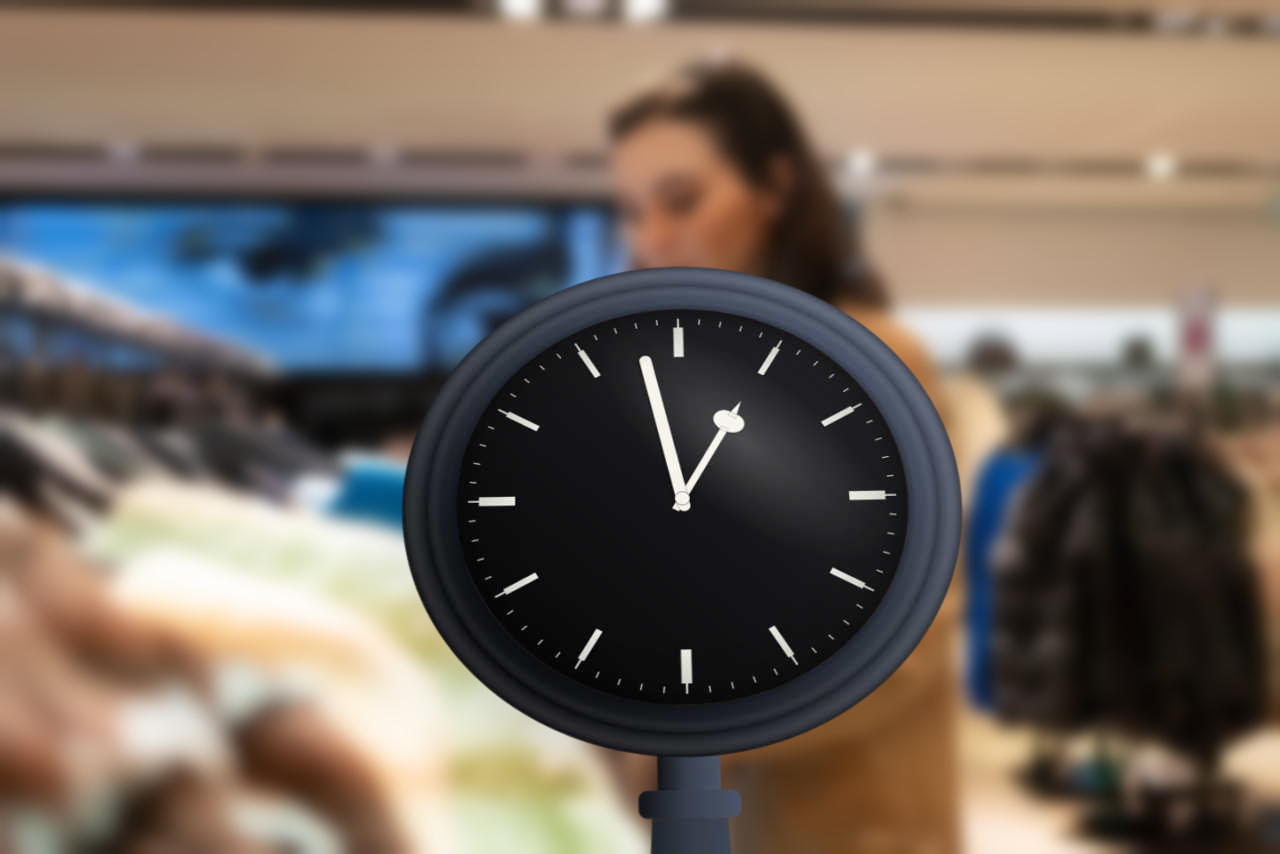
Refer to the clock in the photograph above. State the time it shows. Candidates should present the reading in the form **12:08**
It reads **12:58**
